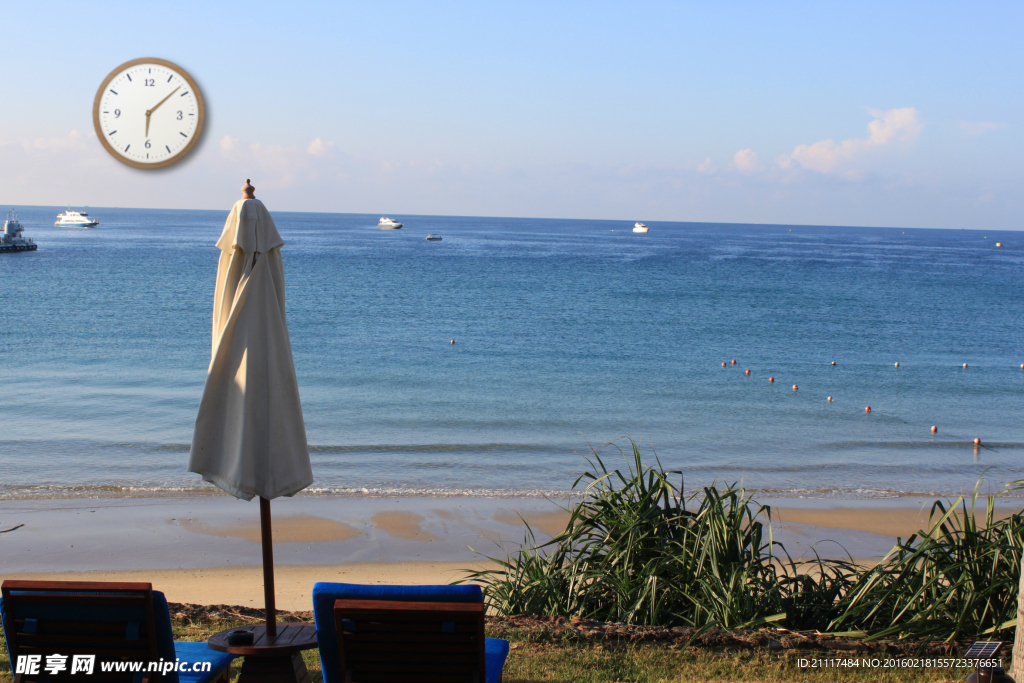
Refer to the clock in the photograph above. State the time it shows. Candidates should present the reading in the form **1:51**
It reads **6:08**
